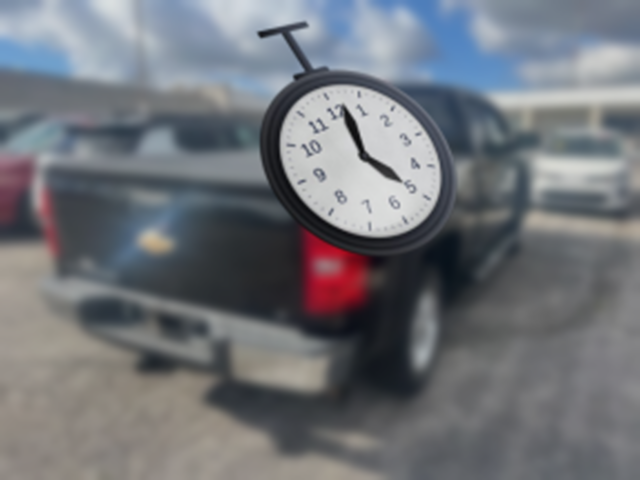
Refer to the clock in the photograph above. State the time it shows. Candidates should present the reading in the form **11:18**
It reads **5:02**
